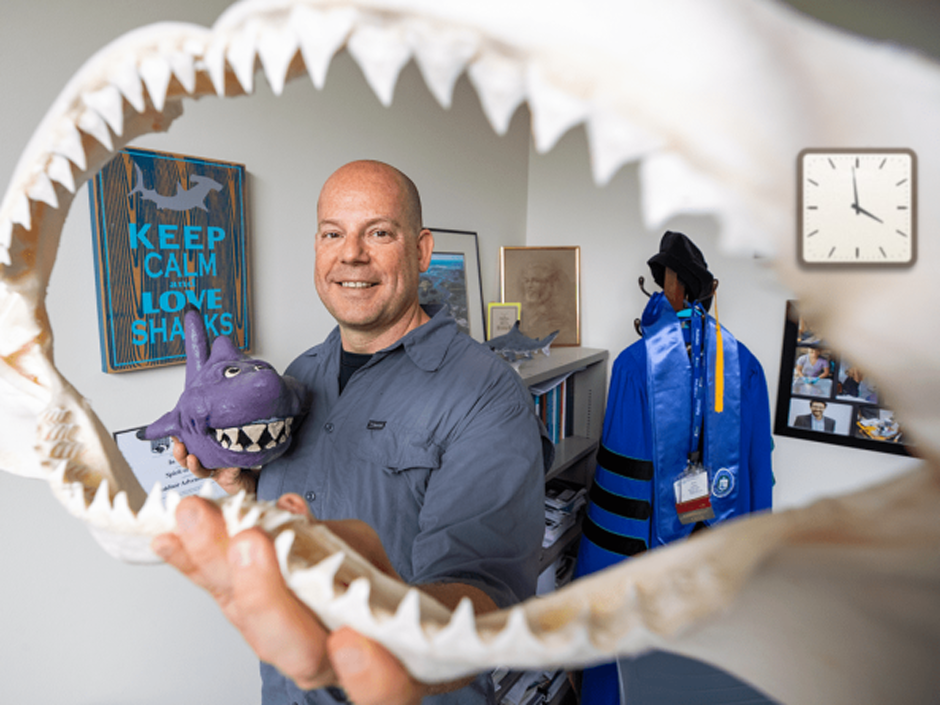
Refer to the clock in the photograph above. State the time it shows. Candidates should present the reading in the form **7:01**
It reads **3:59**
